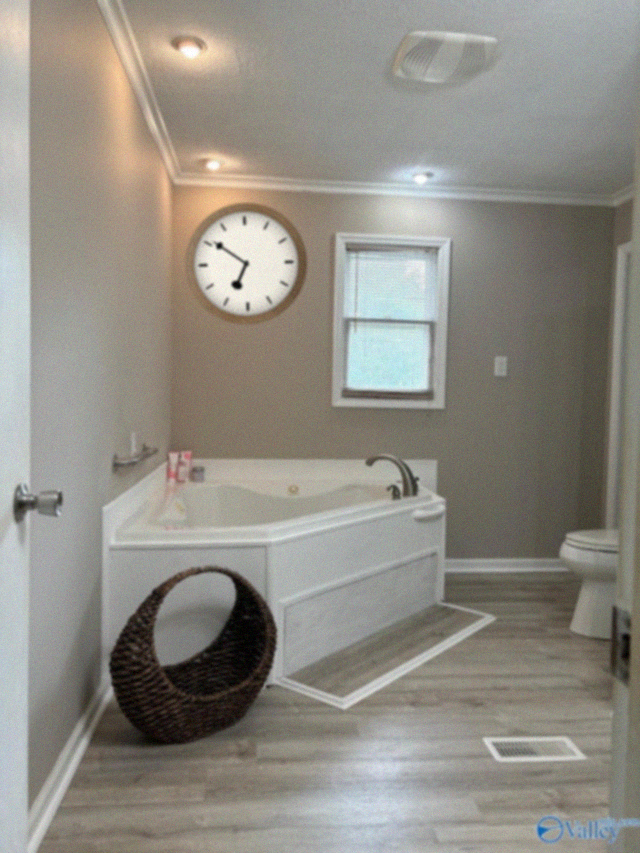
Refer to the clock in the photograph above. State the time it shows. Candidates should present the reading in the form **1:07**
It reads **6:51**
